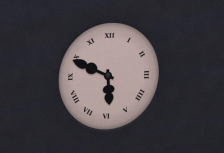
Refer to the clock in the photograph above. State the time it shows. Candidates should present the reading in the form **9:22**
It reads **5:49**
